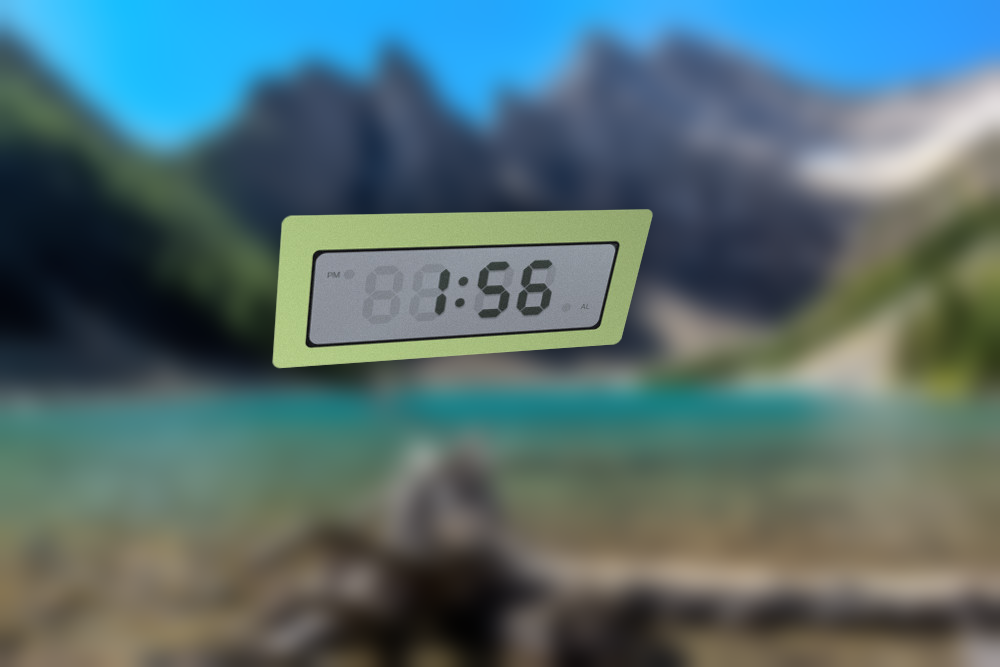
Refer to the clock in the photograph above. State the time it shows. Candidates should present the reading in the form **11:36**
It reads **1:56**
